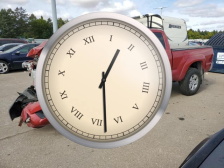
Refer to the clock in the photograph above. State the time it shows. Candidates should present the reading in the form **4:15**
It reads **1:33**
